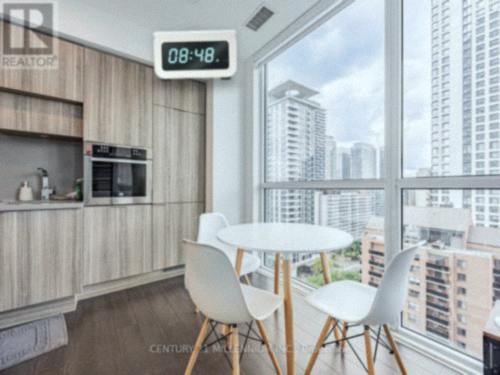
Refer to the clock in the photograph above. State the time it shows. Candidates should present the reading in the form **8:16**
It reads **8:48**
